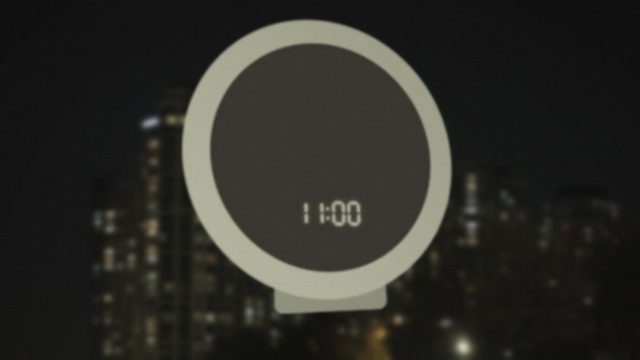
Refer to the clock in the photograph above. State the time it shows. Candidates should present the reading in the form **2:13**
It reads **11:00**
